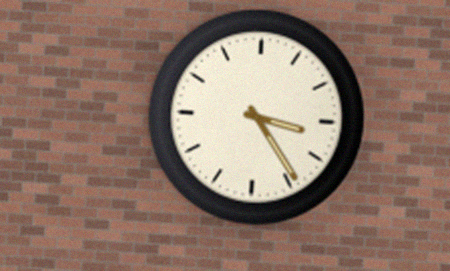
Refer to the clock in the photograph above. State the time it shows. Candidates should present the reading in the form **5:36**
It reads **3:24**
